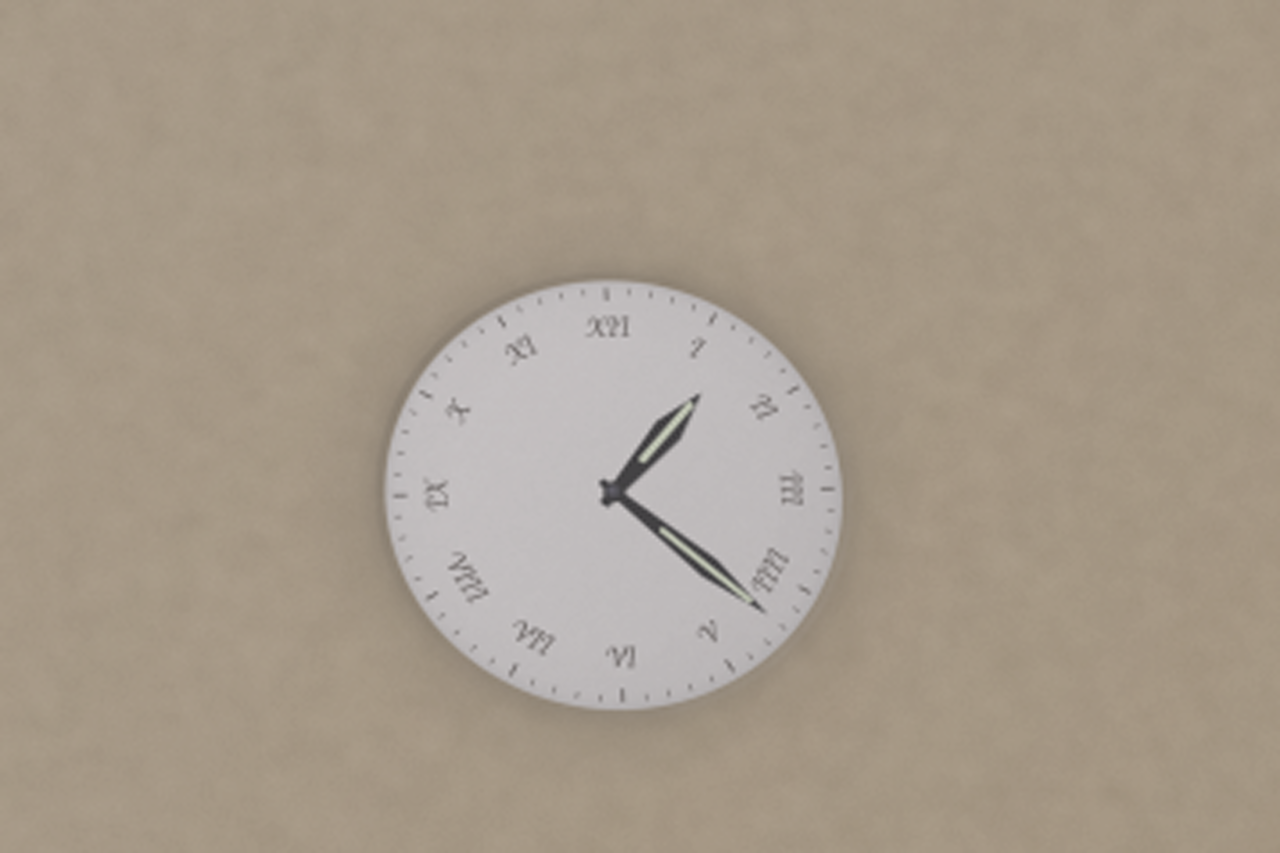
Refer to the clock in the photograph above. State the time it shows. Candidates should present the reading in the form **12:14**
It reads **1:22**
